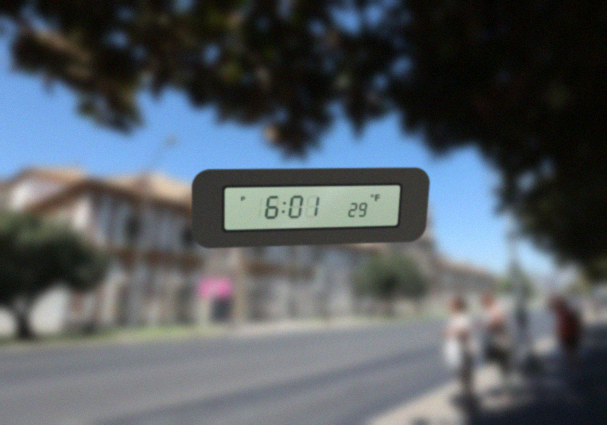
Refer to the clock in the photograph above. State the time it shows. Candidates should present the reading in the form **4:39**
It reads **6:01**
